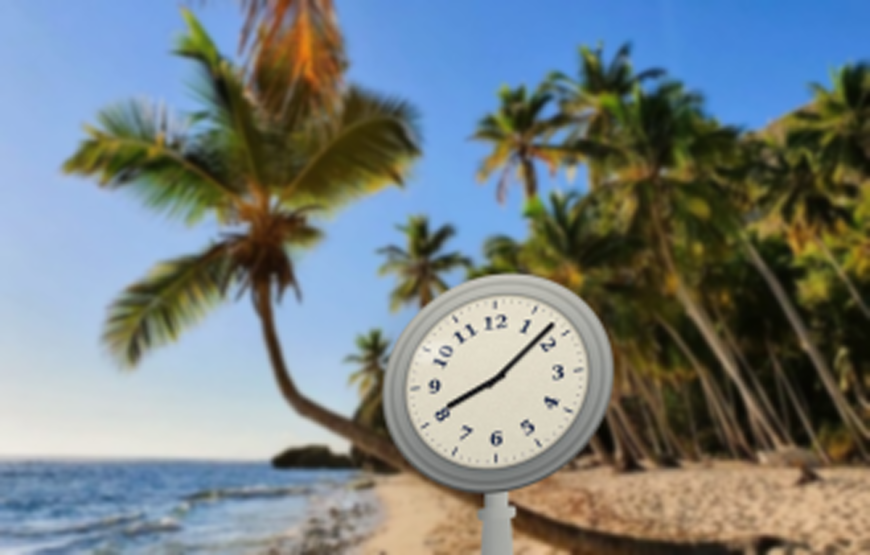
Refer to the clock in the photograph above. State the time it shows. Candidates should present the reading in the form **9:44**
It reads **8:08**
